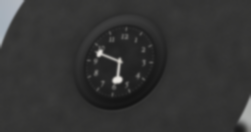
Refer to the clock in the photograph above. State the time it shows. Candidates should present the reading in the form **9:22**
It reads **5:48**
